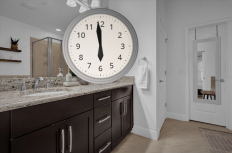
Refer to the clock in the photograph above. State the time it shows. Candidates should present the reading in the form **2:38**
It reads **5:59**
